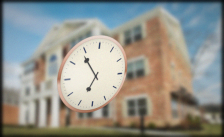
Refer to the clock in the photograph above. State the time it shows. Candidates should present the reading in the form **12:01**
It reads **6:54**
